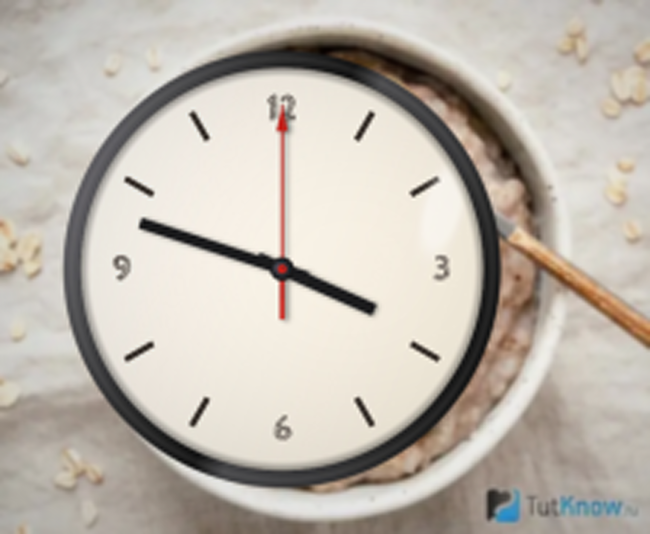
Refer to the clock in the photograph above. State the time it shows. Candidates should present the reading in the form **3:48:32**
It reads **3:48:00**
